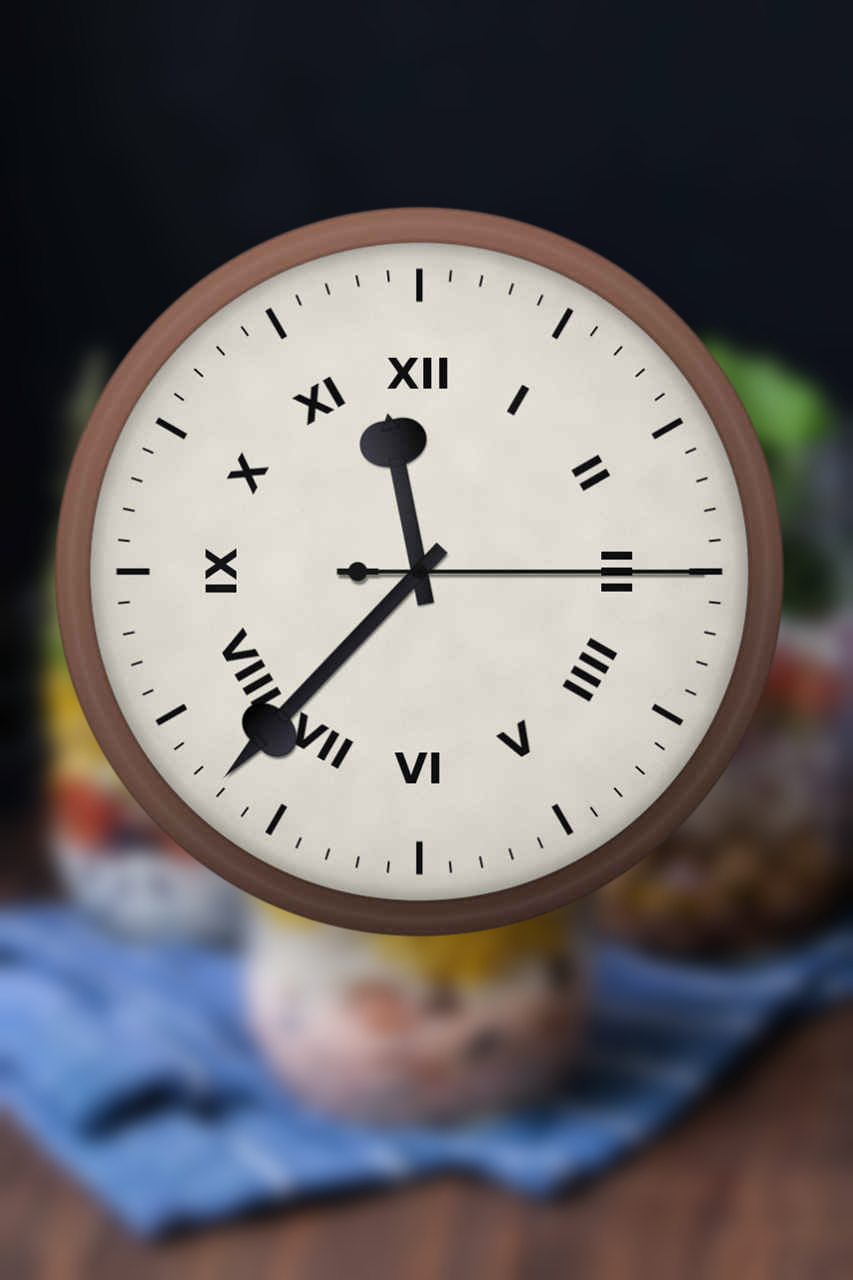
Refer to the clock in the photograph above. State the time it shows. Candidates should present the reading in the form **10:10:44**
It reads **11:37:15**
